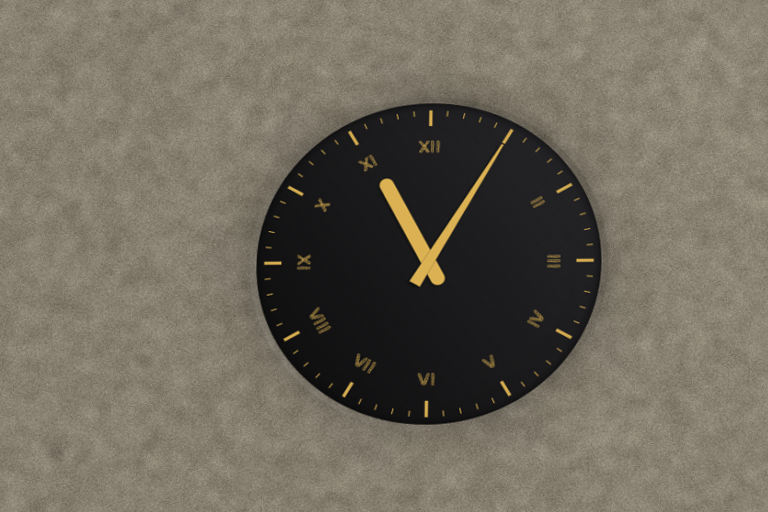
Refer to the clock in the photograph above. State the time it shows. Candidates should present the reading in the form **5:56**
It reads **11:05**
